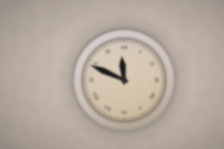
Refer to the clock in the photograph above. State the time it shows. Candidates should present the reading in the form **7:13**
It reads **11:49**
